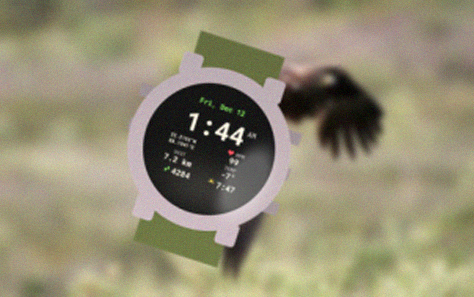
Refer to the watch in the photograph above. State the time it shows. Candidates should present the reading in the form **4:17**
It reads **1:44**
